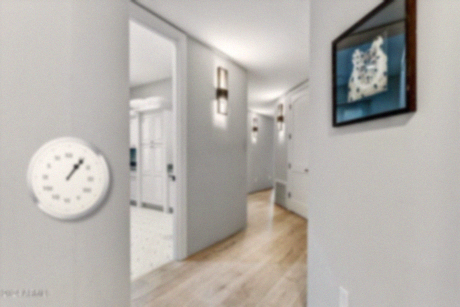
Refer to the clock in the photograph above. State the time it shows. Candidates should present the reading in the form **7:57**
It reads **1:06**
